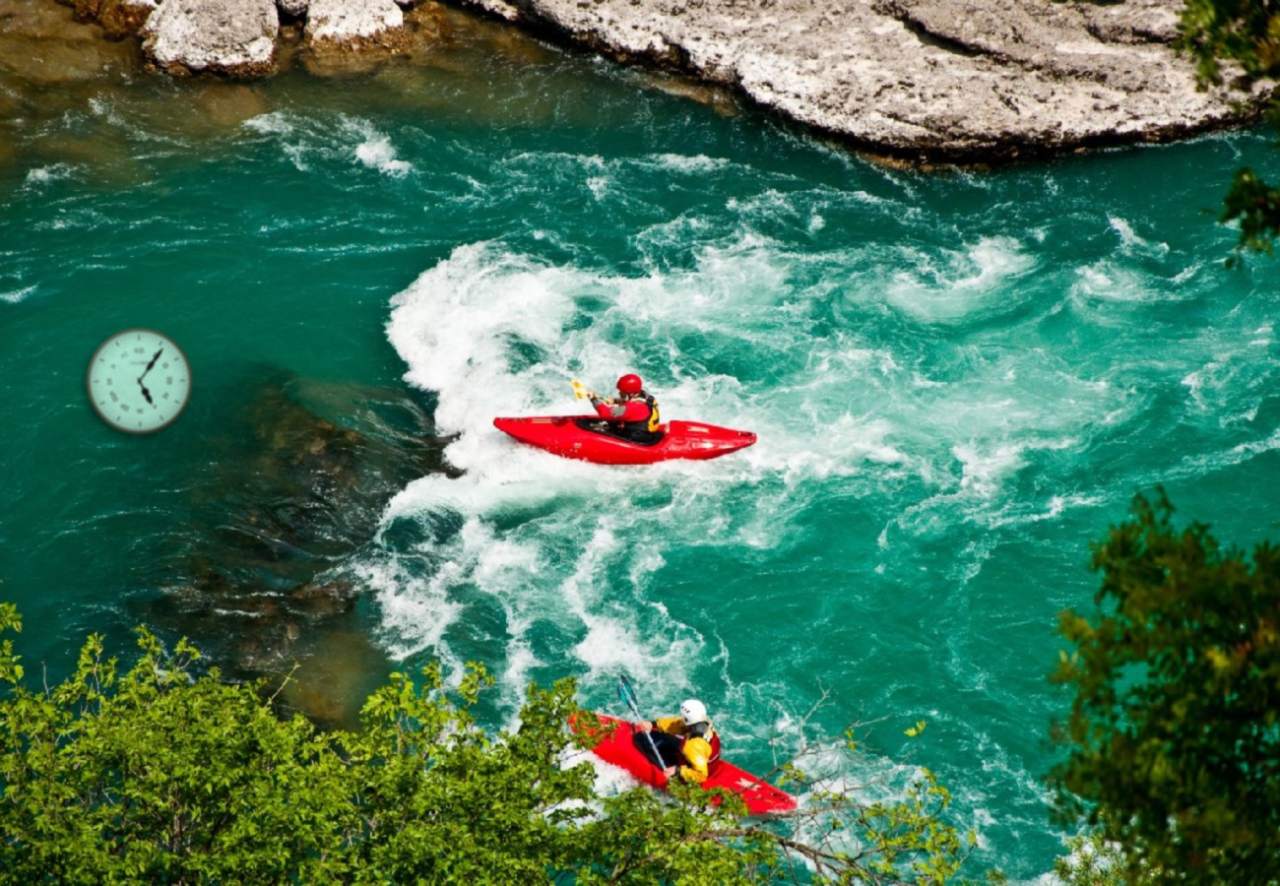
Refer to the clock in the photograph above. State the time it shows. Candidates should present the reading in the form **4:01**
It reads **5:06**
